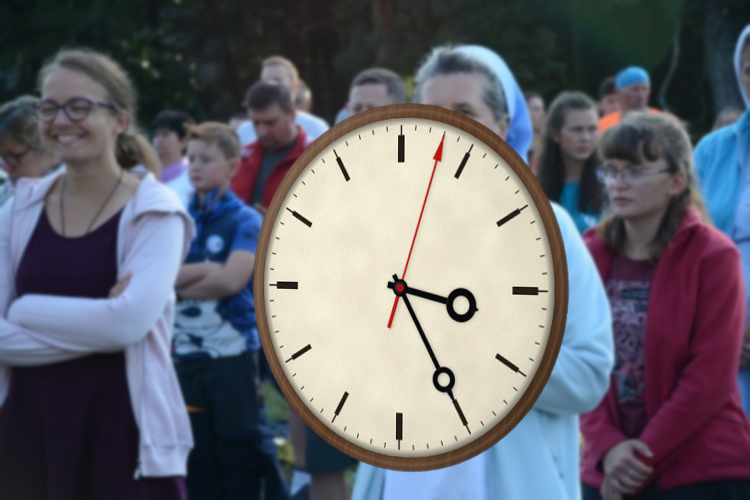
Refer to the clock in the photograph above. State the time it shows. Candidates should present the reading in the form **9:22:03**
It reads **3:25:03**
